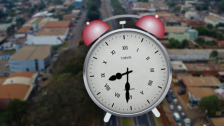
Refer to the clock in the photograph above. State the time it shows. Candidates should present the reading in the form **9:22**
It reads **8:31**
